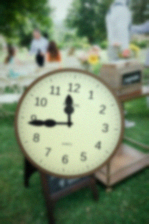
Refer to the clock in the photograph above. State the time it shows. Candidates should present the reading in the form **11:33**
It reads **11:44**
